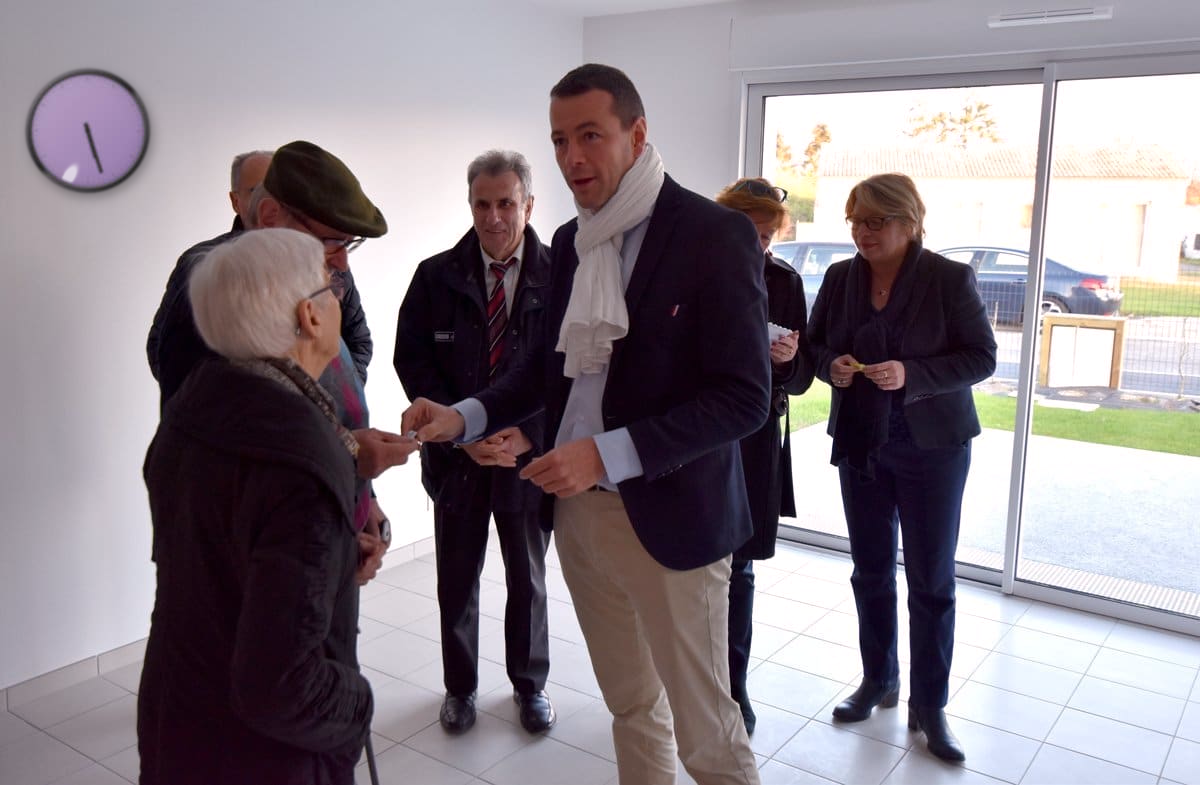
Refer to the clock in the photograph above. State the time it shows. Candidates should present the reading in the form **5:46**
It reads **5:27**
